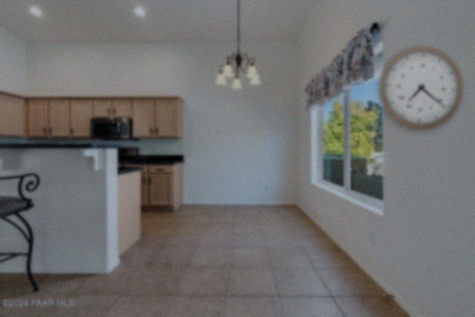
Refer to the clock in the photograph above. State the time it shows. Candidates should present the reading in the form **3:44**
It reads **7:21**
